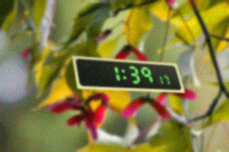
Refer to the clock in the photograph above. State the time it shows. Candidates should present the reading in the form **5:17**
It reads **1:39**
